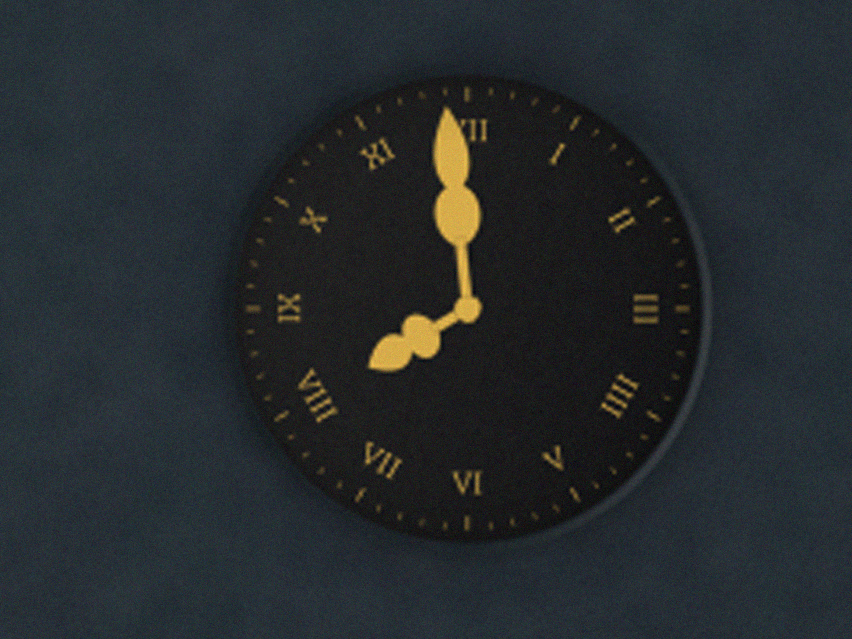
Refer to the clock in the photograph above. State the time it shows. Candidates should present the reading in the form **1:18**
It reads **7:59**
